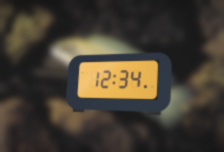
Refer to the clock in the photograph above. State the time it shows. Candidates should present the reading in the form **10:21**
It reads **12:34**
